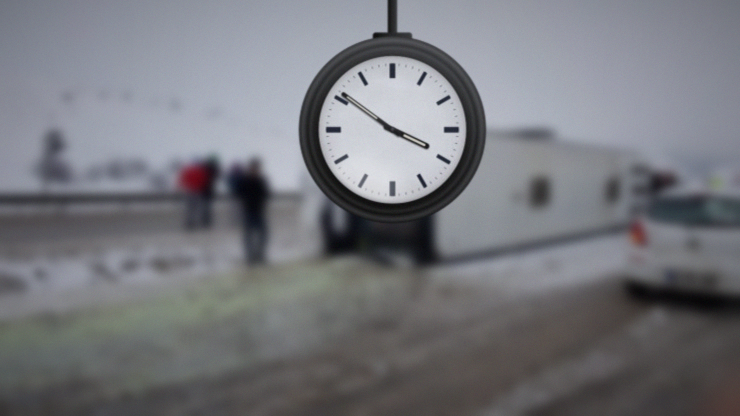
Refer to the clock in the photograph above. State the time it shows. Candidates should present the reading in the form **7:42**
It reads **3:51**
